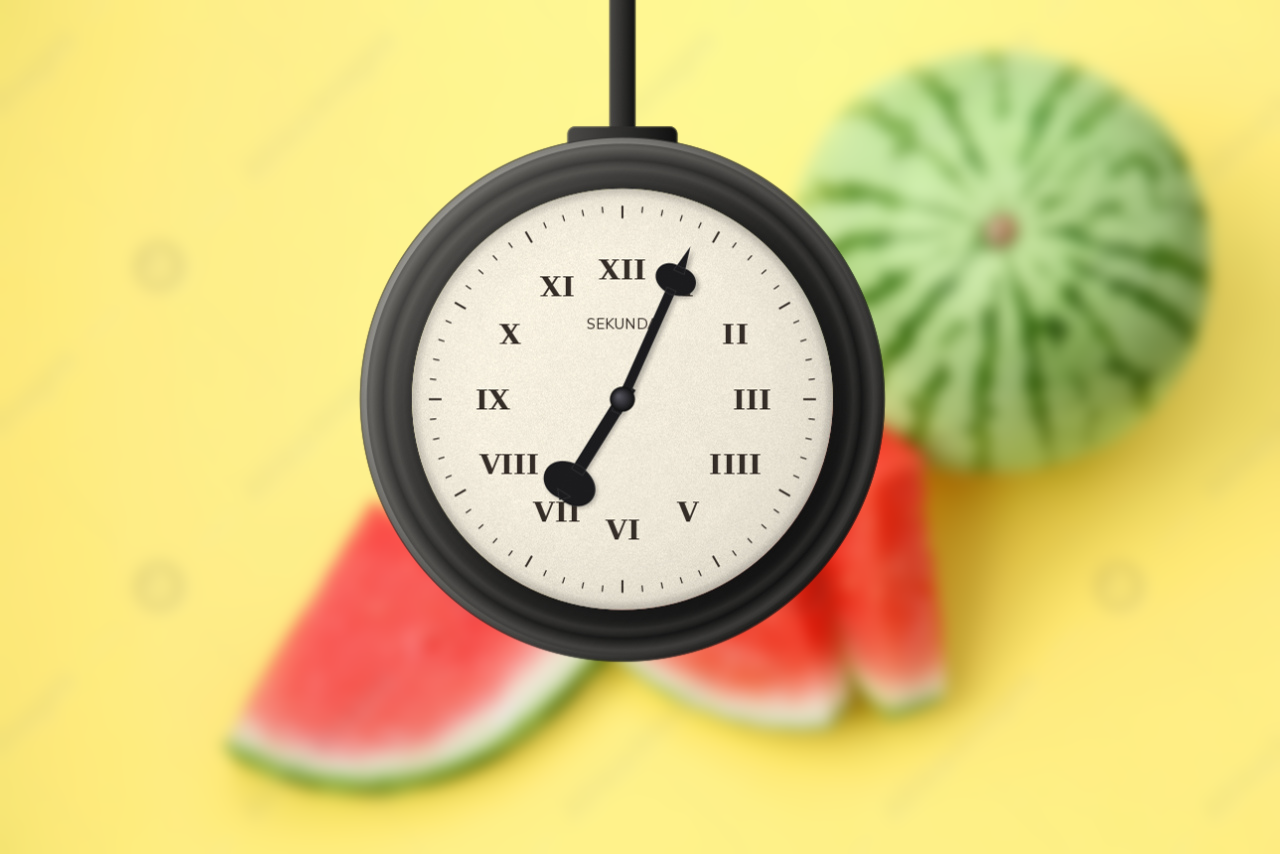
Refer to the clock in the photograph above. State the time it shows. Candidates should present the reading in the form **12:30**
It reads **7:04**
